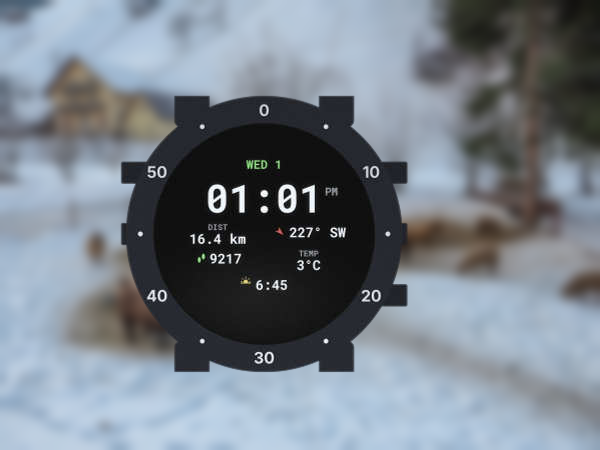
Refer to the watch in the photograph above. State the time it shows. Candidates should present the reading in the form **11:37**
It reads **1:01**
